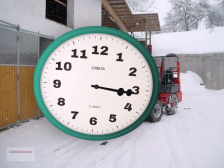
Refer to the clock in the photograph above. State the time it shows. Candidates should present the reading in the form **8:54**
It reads **3:16**
